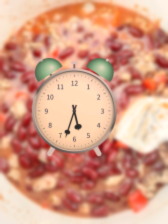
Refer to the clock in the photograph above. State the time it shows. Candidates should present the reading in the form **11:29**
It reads **5:33**
